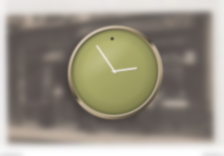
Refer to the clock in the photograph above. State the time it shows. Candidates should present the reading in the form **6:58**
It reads **2:55**
